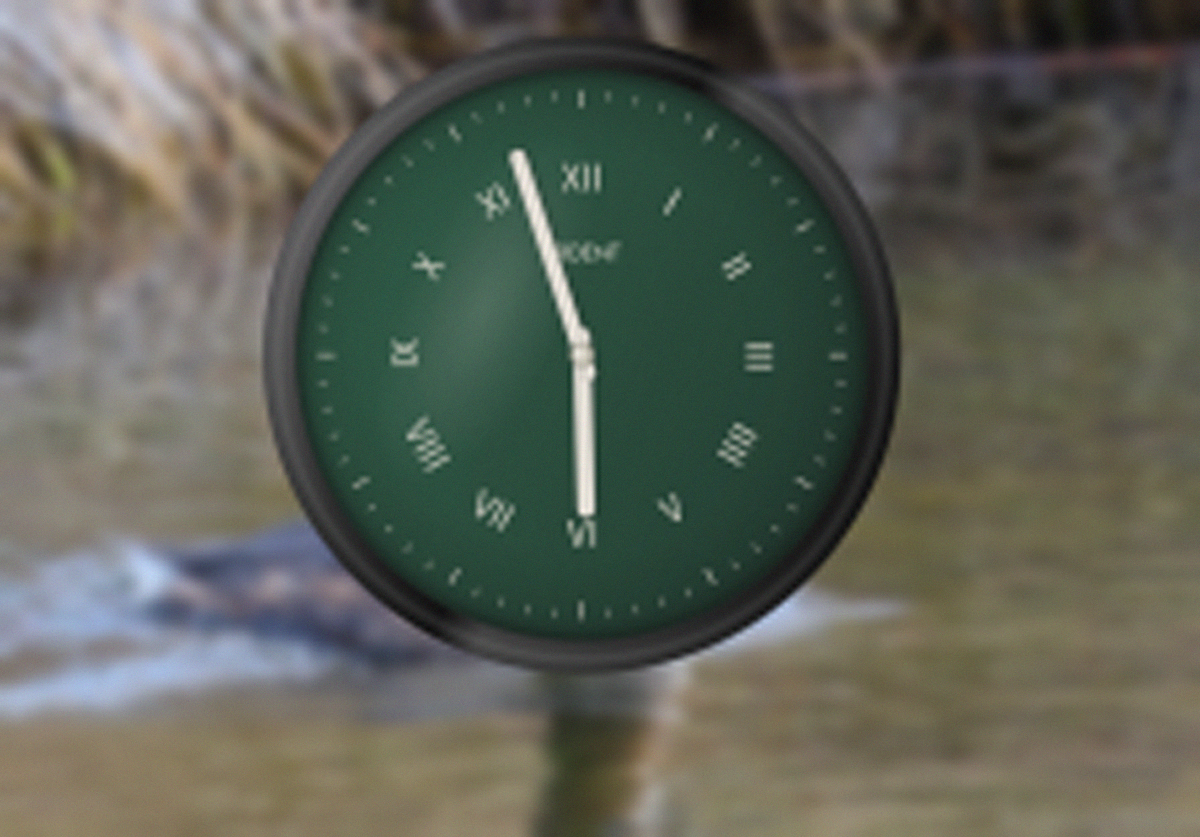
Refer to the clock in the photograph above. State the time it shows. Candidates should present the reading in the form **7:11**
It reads **5:57**
